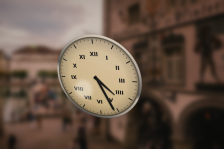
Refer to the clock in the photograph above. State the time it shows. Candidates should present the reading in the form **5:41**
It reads **4:26**
